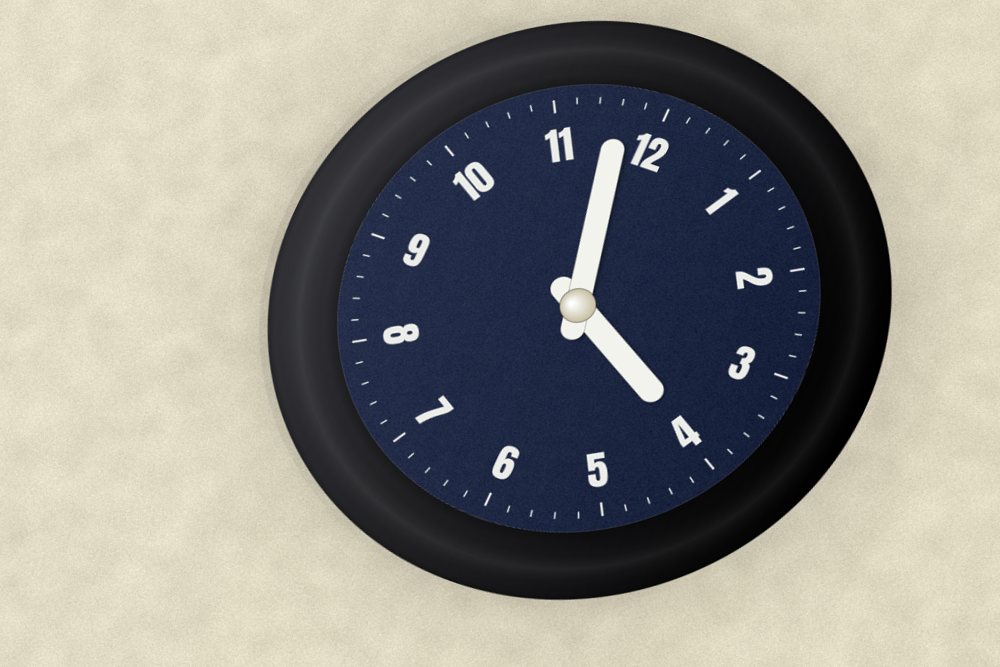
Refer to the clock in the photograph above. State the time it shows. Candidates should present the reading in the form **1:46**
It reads **3:58**
